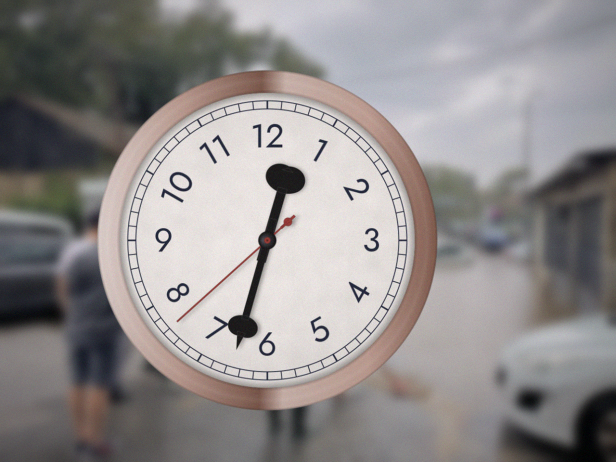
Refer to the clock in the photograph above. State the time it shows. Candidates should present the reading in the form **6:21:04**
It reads **12:32:38**
